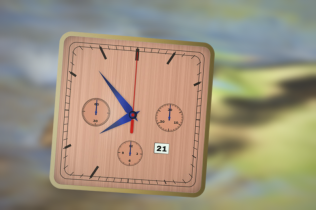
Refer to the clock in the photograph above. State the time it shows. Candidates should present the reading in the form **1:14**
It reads **7:53**
